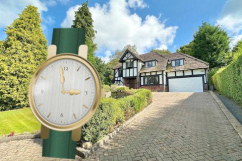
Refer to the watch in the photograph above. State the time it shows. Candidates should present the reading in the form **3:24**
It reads **2:58**
